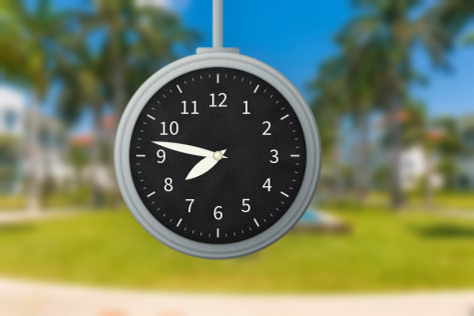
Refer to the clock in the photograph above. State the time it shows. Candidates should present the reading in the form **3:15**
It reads **7:47**
